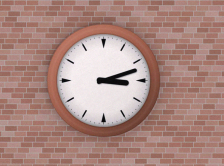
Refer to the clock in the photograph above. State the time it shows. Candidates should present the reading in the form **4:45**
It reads **3:12**
